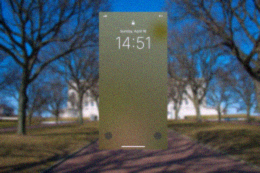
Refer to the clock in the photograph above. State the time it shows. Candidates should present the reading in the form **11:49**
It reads **14:51**
